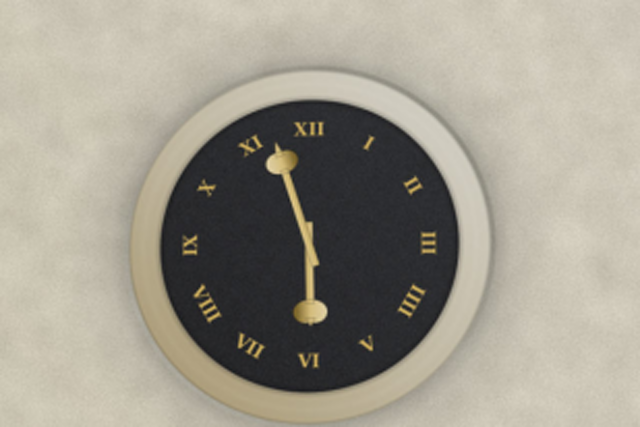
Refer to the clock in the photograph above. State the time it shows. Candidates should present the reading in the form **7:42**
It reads **5:57**
